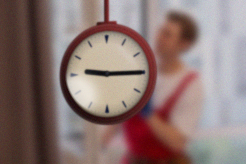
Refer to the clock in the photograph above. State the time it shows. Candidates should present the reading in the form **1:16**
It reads **9:15**
